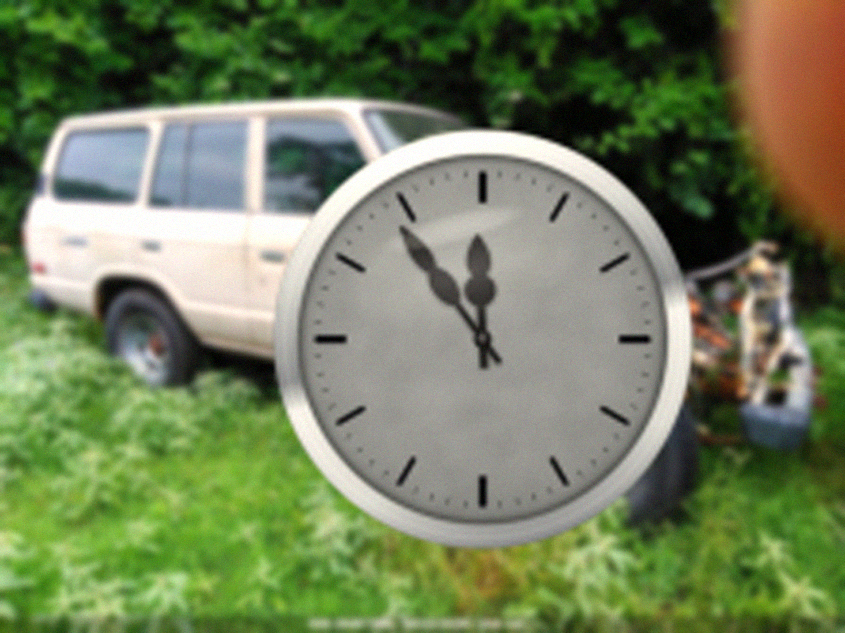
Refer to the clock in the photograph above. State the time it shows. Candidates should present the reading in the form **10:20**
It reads **11:54**
